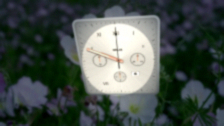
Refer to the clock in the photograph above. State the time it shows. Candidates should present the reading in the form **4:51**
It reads **9:49**
